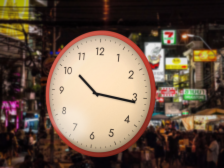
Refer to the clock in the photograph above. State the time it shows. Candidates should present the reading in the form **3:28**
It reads **10:16**
